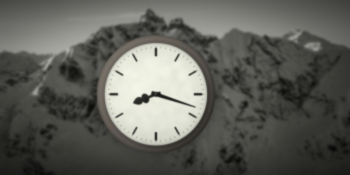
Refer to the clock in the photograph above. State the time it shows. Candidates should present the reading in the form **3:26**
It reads **8:18**
